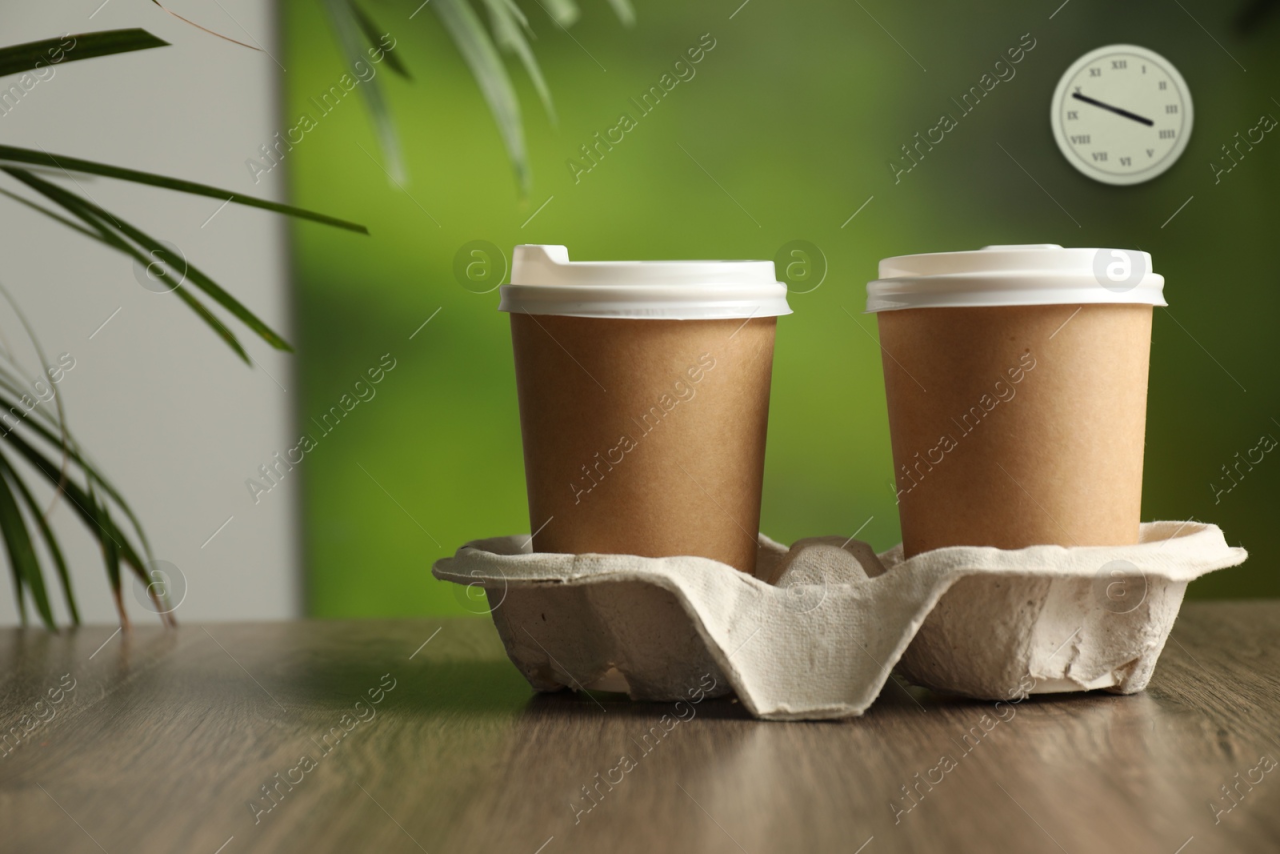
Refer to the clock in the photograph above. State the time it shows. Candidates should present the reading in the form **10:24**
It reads **3:49**
